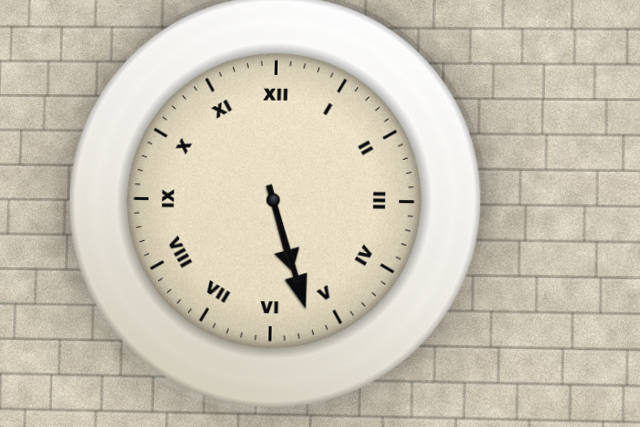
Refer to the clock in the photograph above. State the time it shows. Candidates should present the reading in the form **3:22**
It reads **5:27**
